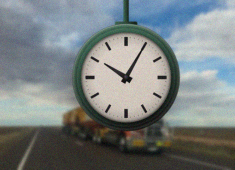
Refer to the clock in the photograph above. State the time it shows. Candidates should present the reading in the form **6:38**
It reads **10:05**
